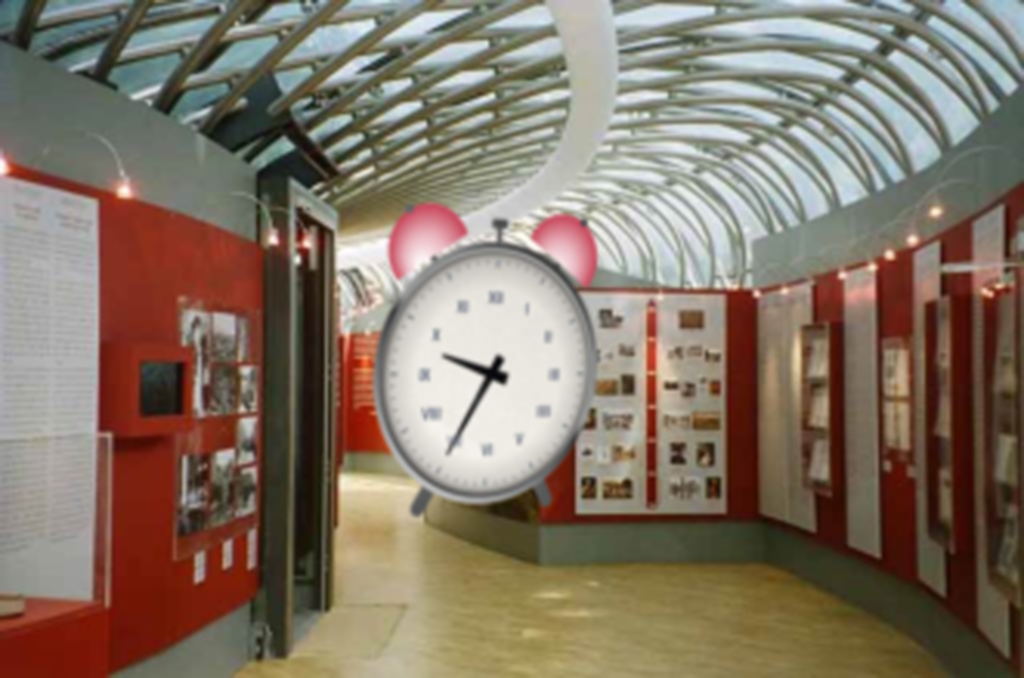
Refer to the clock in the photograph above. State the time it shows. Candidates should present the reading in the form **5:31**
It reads **9:35**
